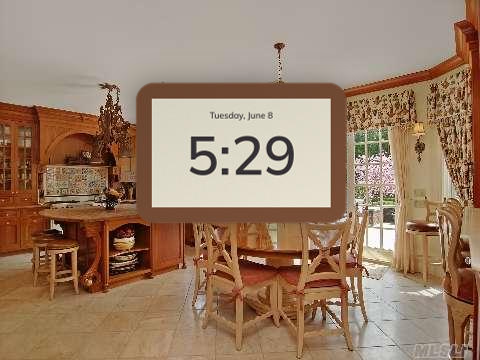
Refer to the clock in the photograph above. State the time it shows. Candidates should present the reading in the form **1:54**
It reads **5:29**
